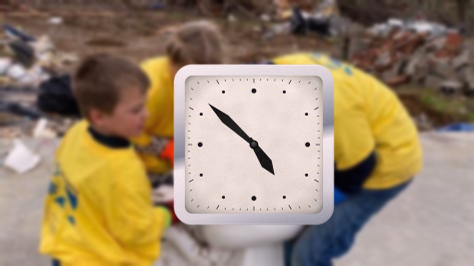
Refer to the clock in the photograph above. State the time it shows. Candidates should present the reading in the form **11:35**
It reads **4:52**
